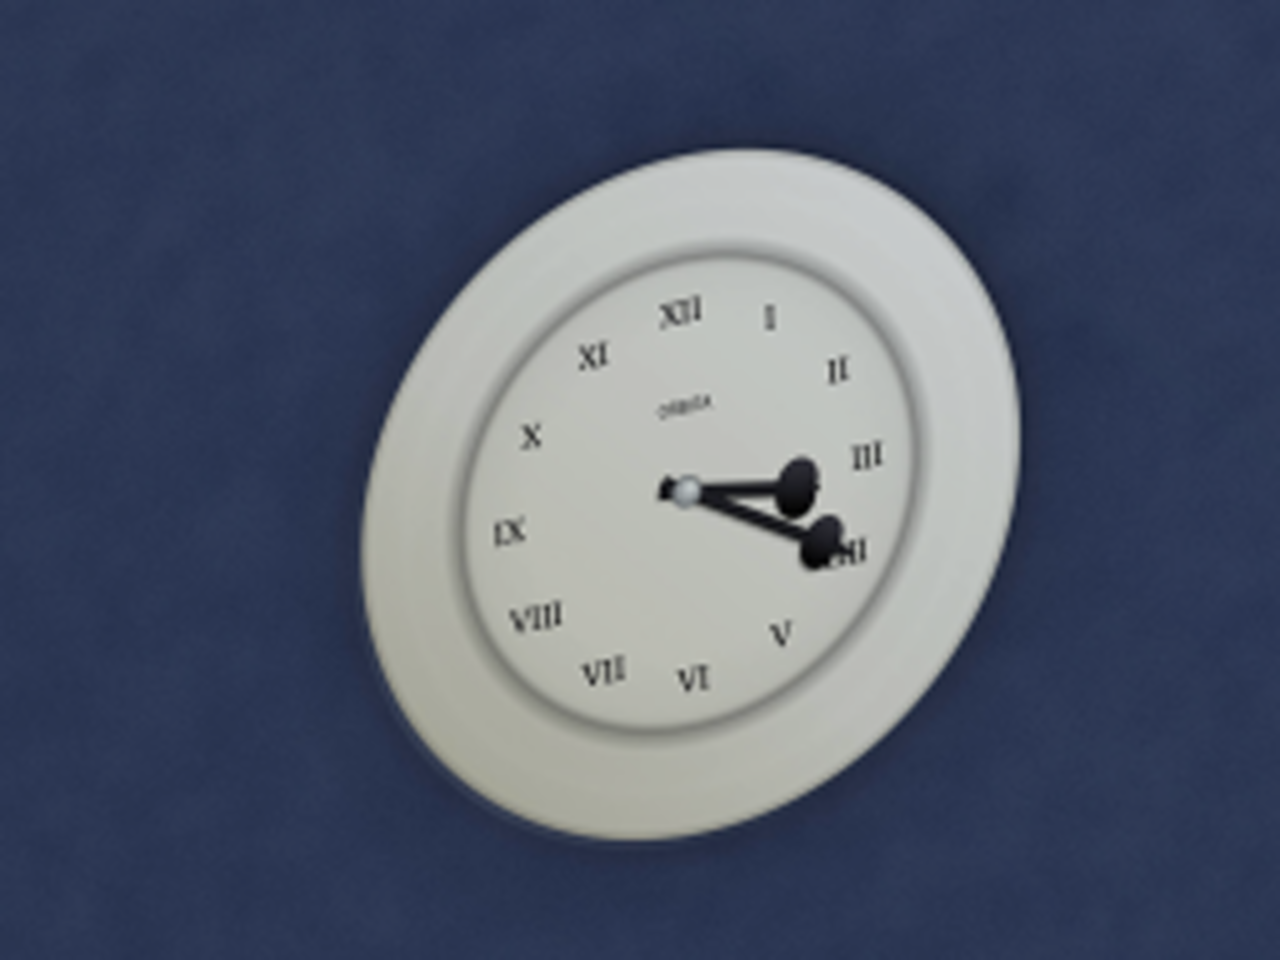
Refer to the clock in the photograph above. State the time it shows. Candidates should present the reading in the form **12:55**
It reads **3:20**
